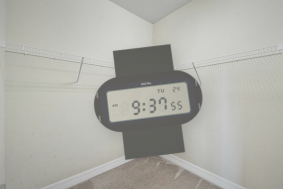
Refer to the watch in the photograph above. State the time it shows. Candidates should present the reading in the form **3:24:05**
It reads **9:37:55**
